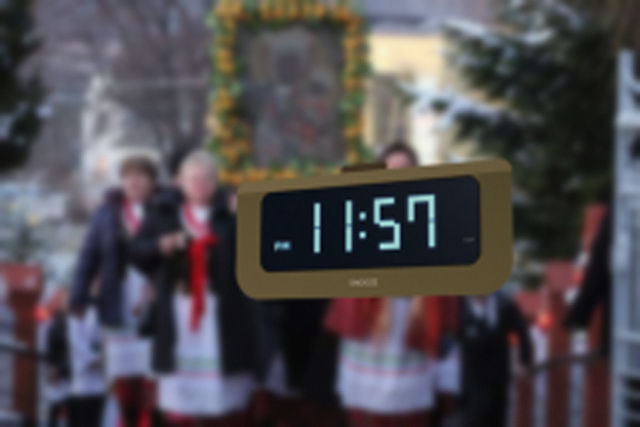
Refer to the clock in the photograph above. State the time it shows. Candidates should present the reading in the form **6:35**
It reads **11:57**
